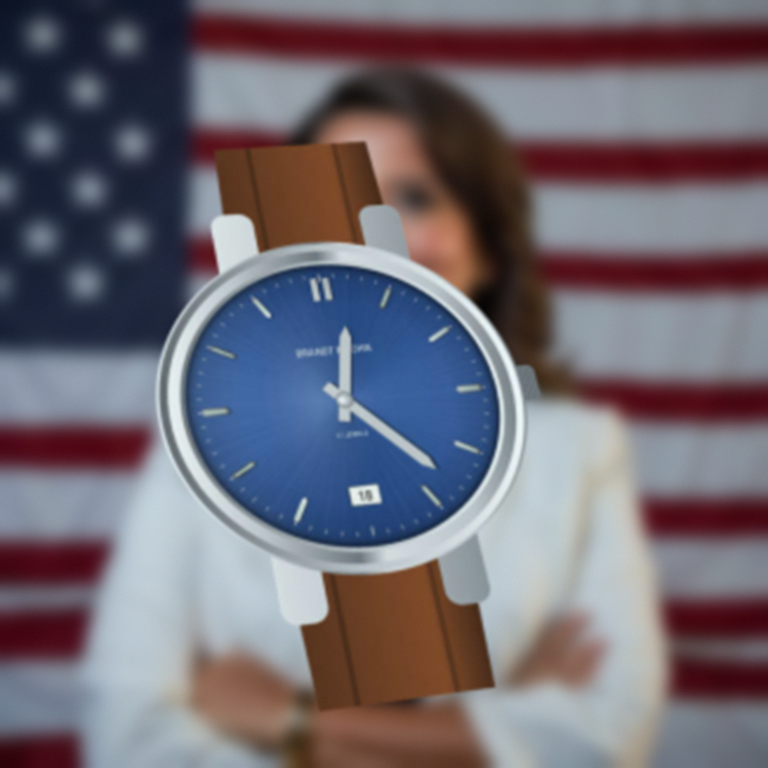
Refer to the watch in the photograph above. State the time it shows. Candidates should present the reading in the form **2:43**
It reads **12:23**
